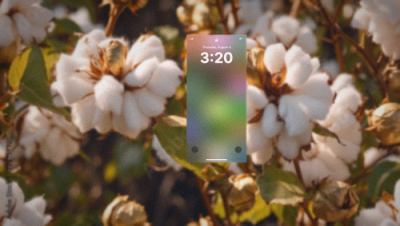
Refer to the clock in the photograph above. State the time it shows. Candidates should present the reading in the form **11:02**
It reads **3:20**
